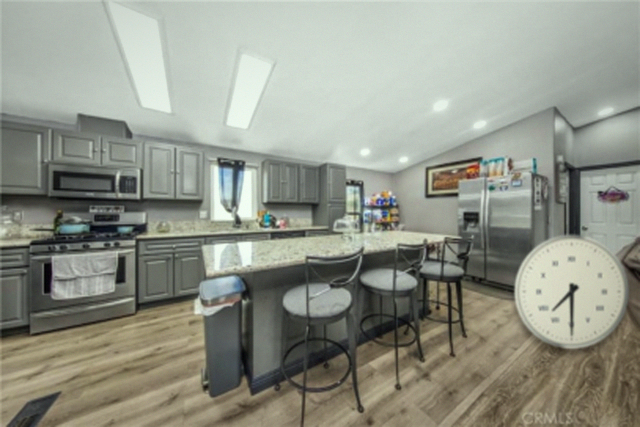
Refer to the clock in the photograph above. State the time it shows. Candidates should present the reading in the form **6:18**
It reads **7:30**
